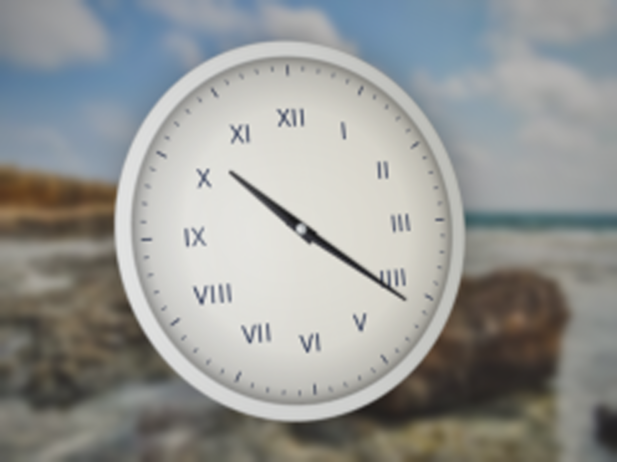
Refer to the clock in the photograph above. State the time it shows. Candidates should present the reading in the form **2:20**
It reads **10:21**
